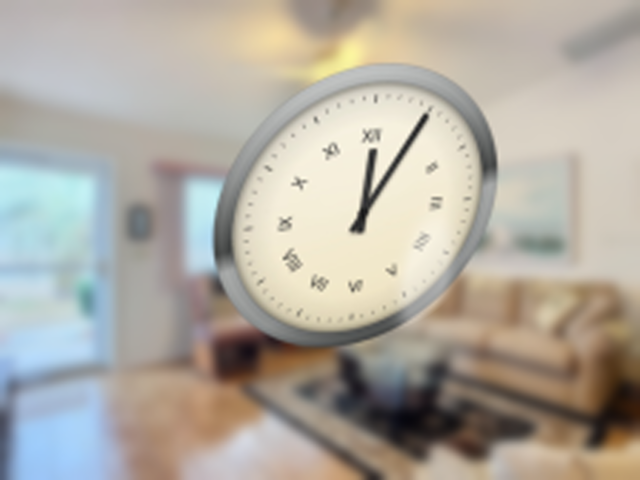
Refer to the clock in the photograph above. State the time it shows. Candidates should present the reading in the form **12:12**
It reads **12:05**
